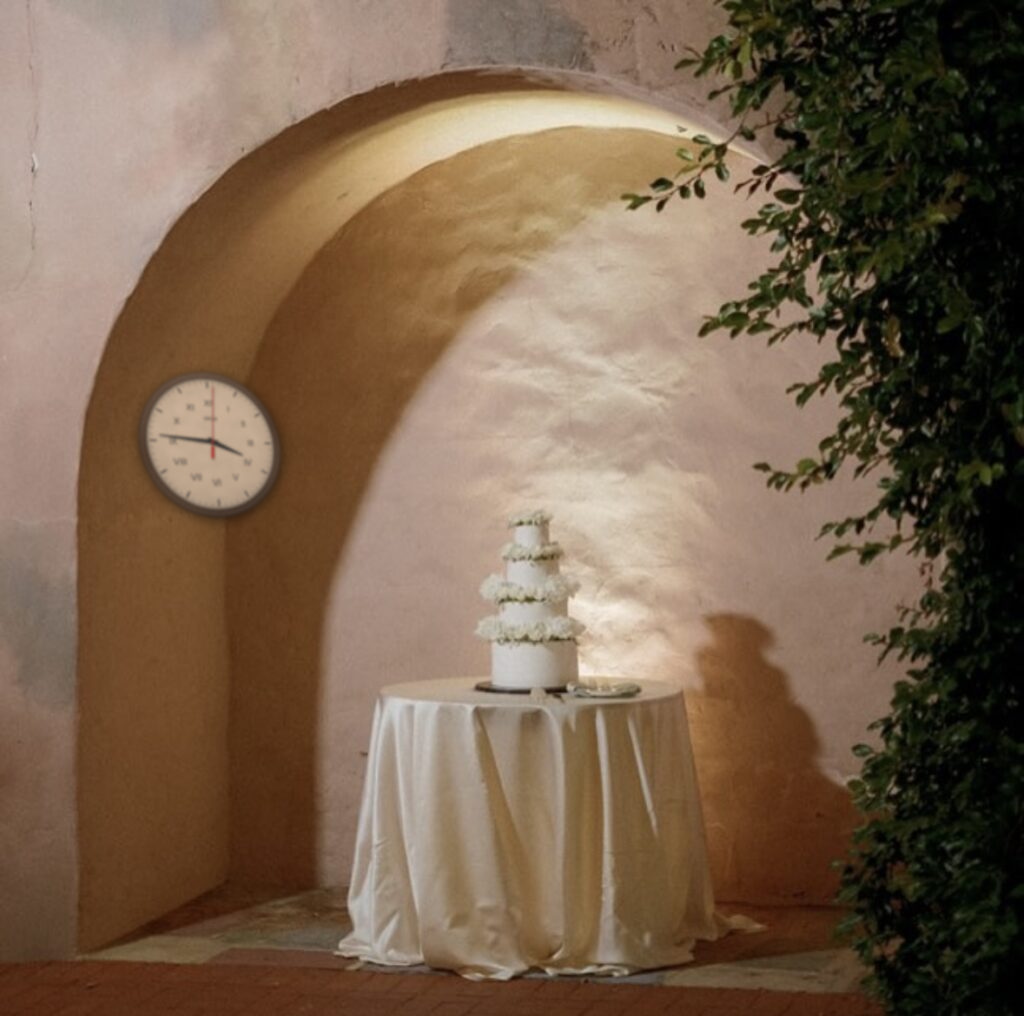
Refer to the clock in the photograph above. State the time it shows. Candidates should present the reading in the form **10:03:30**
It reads **3:46:01**
